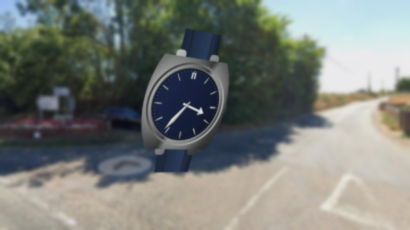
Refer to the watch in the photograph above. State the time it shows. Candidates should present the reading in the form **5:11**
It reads **3:36**
